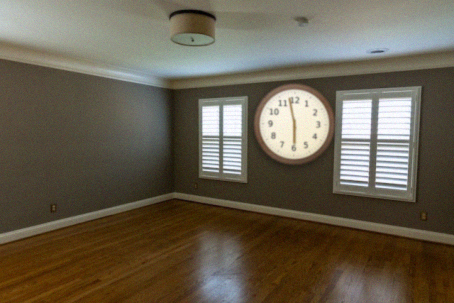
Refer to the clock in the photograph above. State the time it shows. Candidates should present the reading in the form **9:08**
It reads **5:58**
